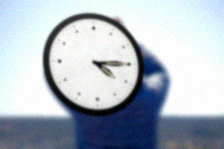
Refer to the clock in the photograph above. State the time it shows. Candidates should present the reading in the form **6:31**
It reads **4:15**
